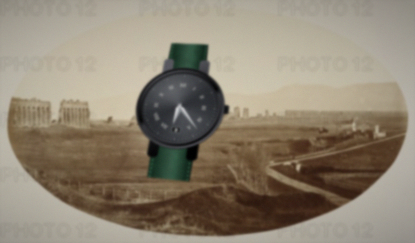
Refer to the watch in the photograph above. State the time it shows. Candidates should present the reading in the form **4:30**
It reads **6:23**
